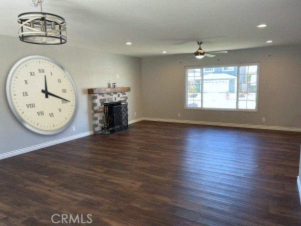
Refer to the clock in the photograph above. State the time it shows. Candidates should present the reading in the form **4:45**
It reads **12:19**
